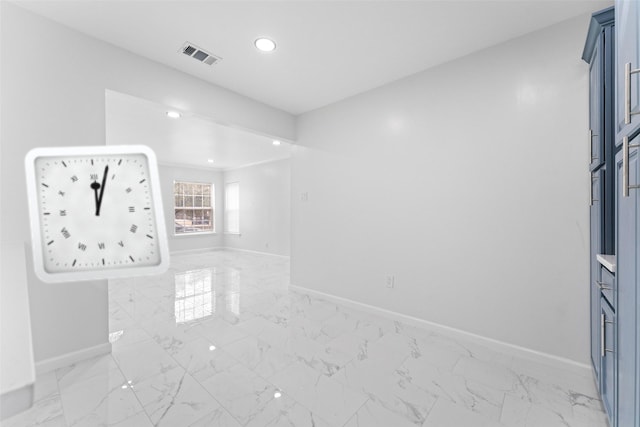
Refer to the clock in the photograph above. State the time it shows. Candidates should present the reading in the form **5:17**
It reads **12:03**
